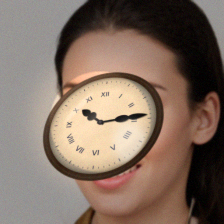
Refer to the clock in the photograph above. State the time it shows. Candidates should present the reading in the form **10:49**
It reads **10:14**
